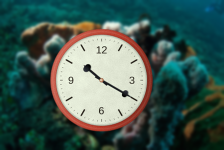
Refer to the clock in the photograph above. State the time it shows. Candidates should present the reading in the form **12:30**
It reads **10:20**
